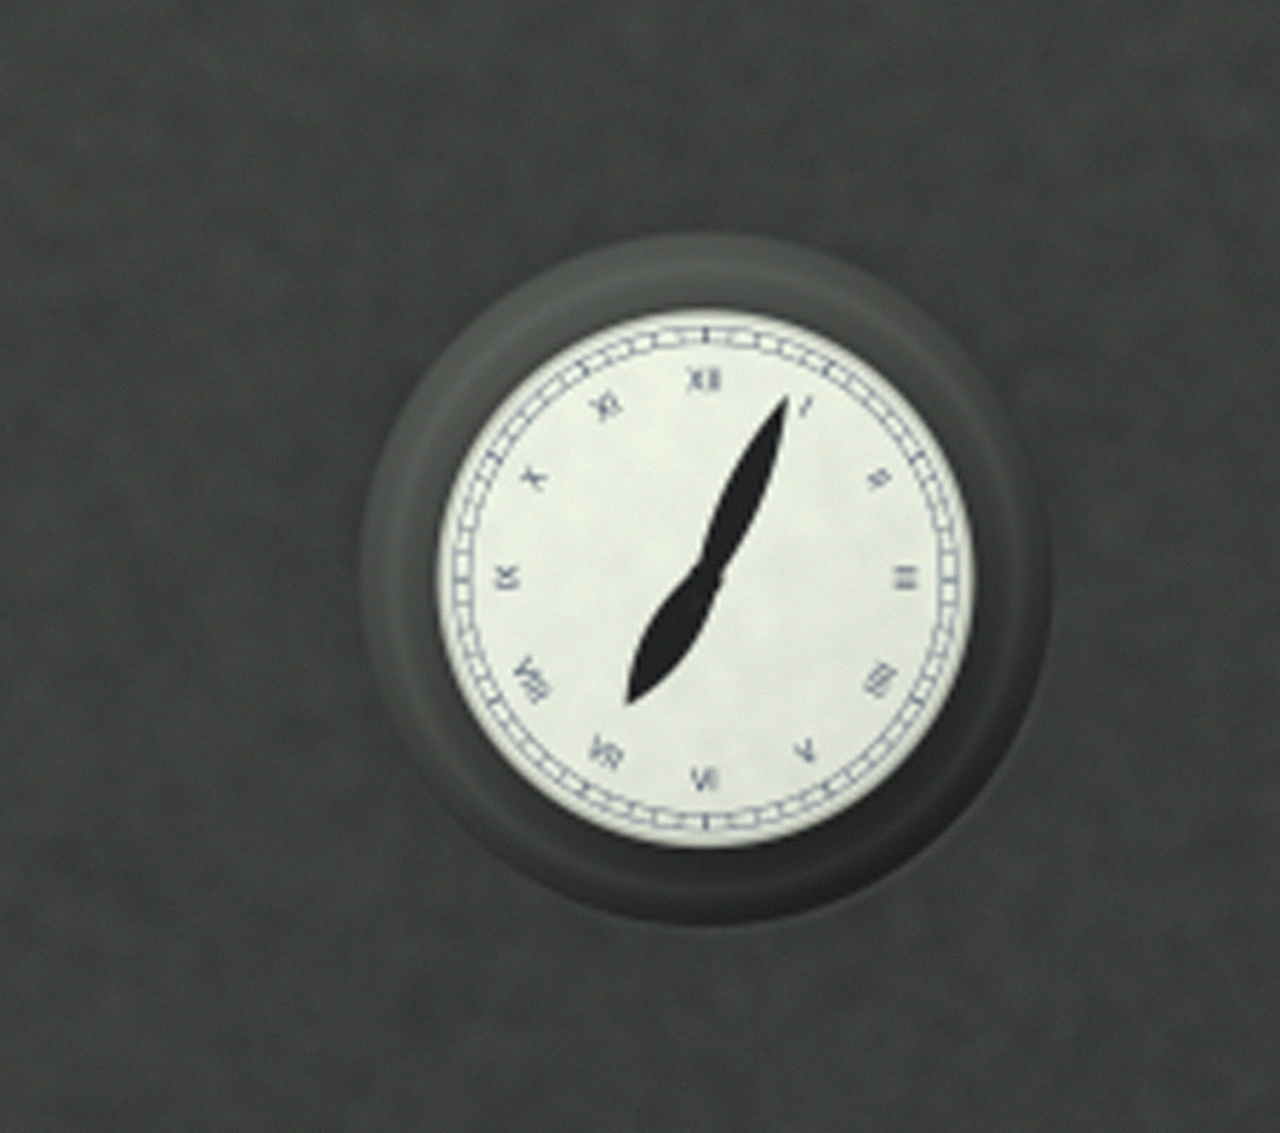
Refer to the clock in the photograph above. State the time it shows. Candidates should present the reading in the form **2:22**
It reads **7:04**
